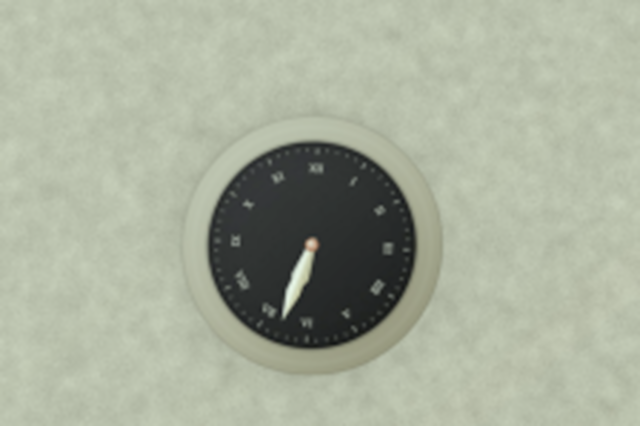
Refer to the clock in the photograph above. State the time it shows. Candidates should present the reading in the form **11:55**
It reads **6:33**
